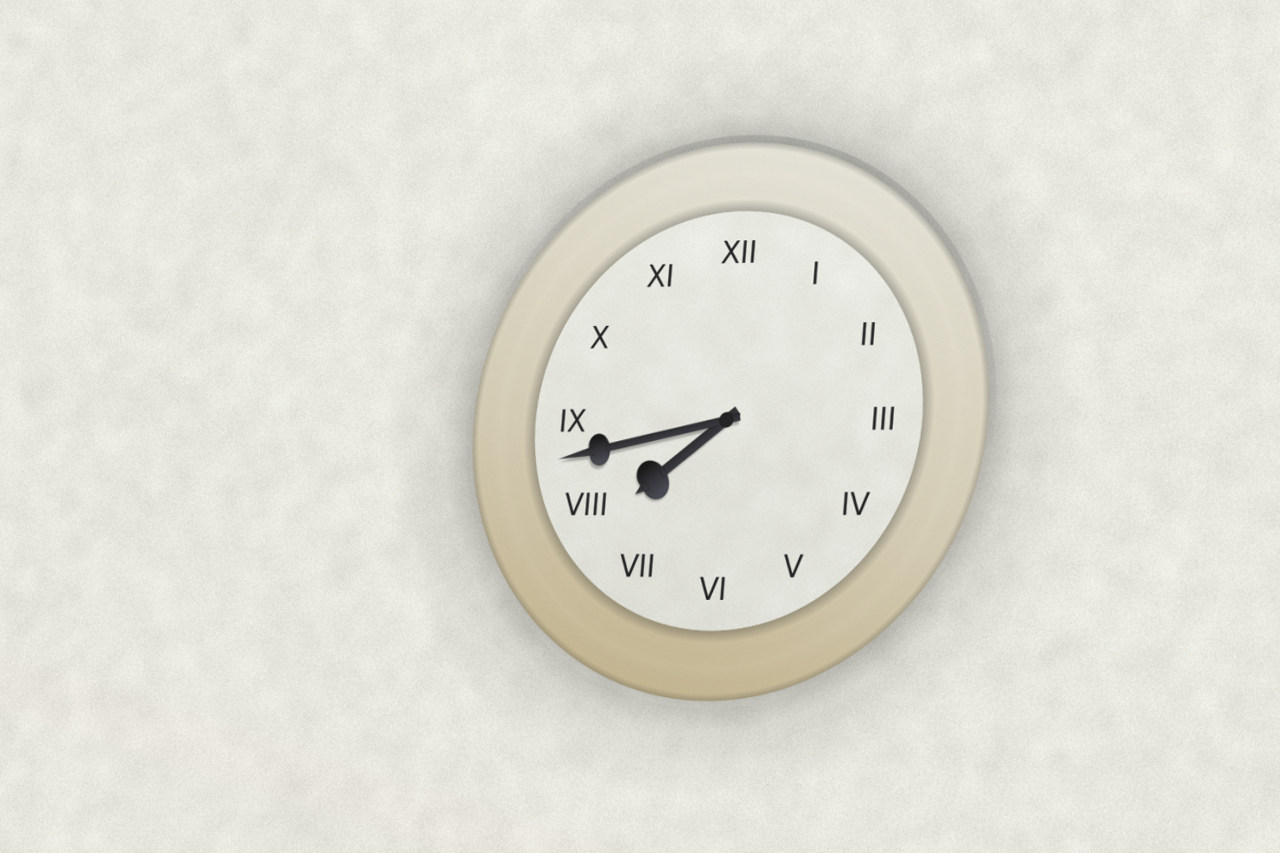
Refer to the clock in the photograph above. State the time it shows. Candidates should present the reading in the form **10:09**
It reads **7:43**
